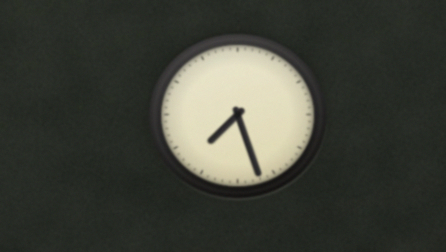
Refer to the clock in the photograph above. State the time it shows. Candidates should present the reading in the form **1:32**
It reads **7:27**
